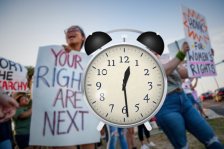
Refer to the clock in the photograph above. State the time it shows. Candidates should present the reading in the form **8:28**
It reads **12:29**
